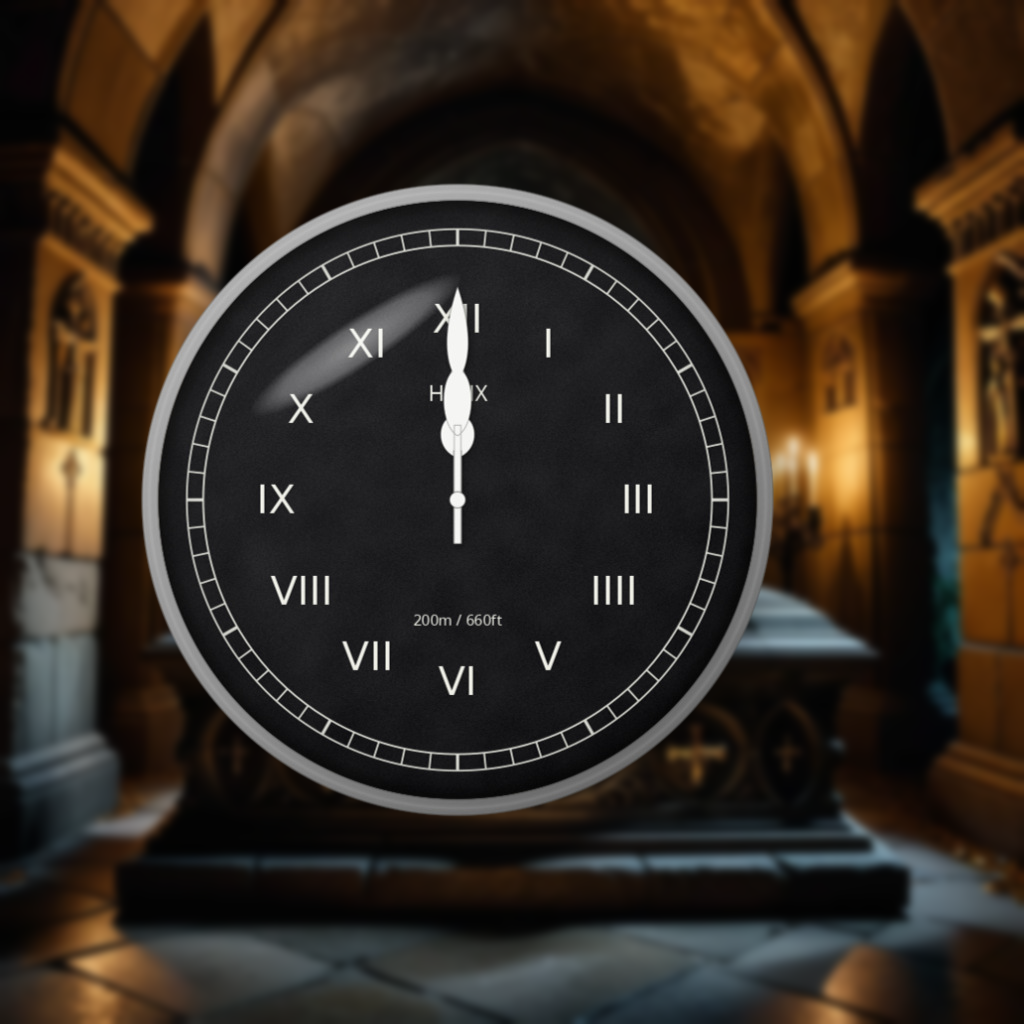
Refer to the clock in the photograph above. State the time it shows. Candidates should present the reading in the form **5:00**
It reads **12:00**
